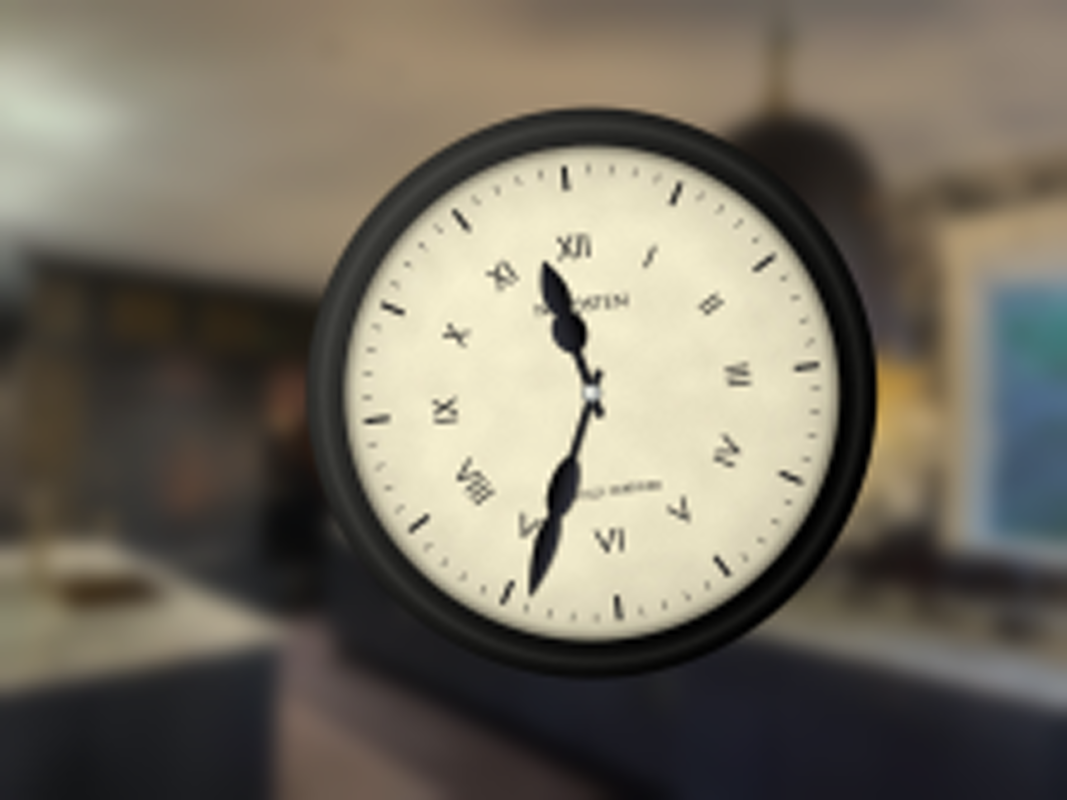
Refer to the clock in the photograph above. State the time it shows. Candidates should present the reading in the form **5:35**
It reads **11:34**
